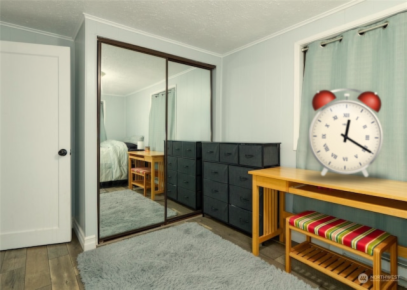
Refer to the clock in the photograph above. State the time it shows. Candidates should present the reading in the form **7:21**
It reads **12:20**
